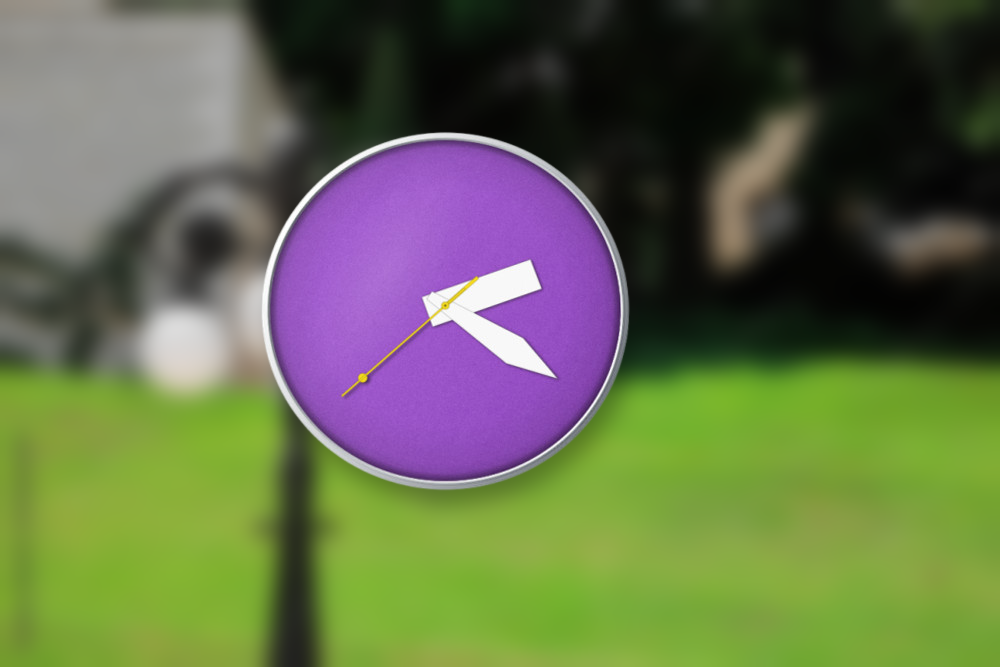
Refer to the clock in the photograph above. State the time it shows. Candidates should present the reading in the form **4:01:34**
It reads **2:20:38**
